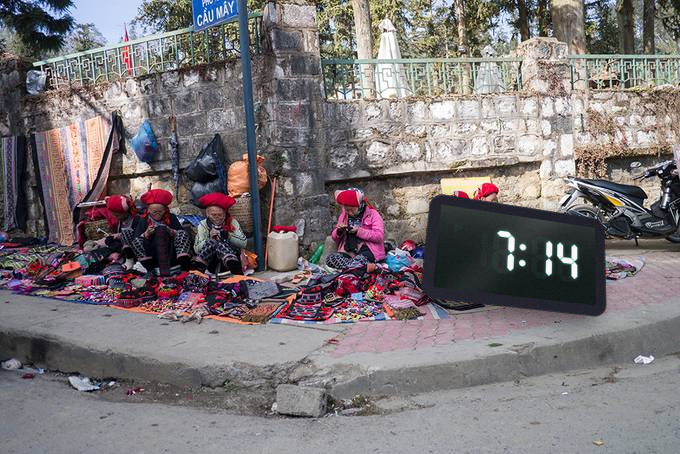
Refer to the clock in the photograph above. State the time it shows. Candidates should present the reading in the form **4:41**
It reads **7:14**
